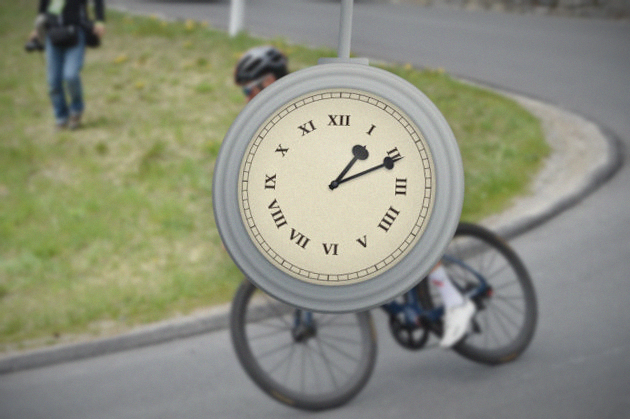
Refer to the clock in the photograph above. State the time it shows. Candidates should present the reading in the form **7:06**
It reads **1:11**
